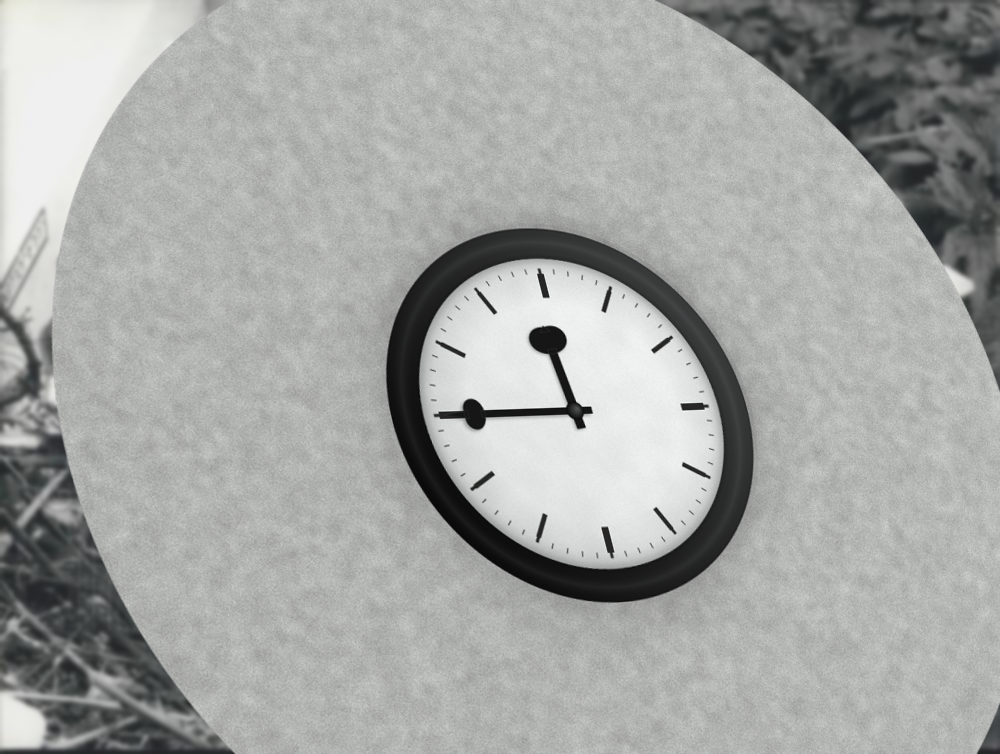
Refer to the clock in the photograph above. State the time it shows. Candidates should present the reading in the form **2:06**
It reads **11:45**
